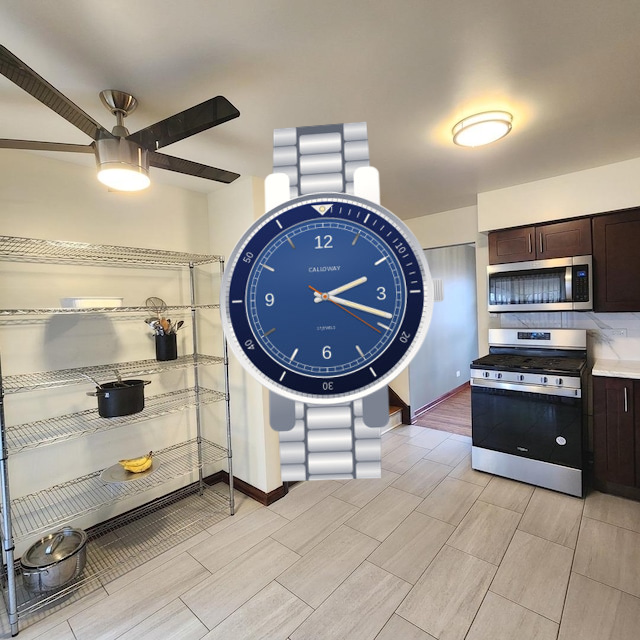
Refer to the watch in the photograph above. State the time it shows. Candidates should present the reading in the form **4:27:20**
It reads **2:18:21**
